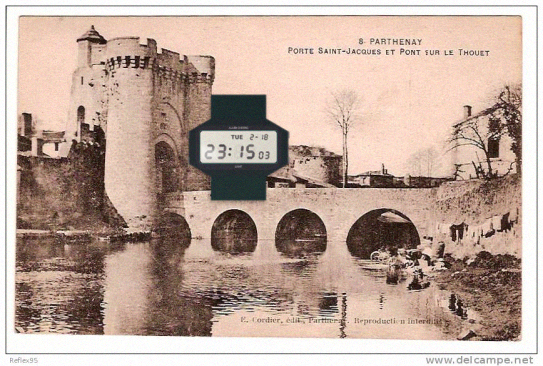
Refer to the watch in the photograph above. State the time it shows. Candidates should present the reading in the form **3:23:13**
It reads **23:15:03**
